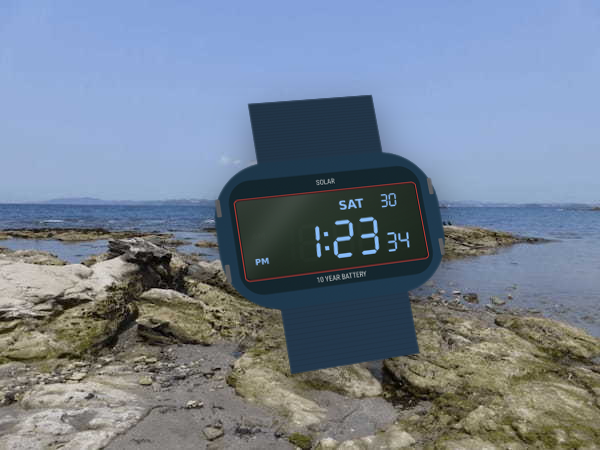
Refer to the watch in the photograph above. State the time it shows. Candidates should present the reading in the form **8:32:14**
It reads **1:23:34**
